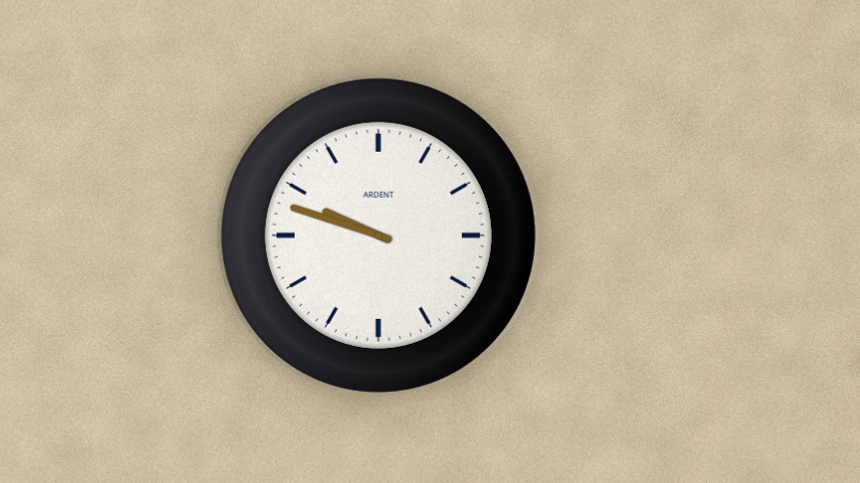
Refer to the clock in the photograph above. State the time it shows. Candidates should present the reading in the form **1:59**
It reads **9:48**
